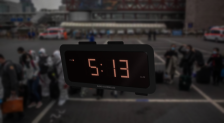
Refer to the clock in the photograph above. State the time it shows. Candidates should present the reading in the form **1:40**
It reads **5:13**
